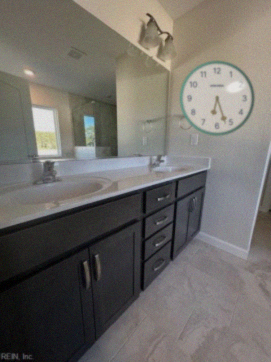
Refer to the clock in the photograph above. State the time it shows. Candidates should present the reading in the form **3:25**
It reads **6:27**
